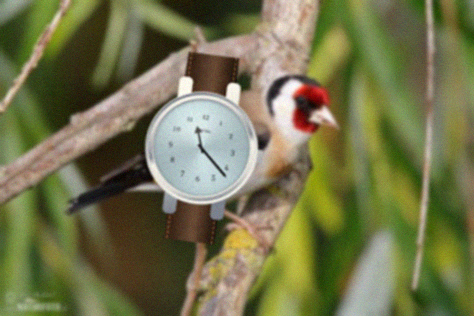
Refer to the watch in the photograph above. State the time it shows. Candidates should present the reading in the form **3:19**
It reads **11:22**
